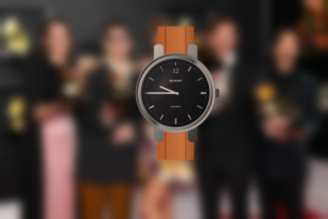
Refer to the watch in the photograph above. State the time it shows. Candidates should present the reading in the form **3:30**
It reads **9:45**
